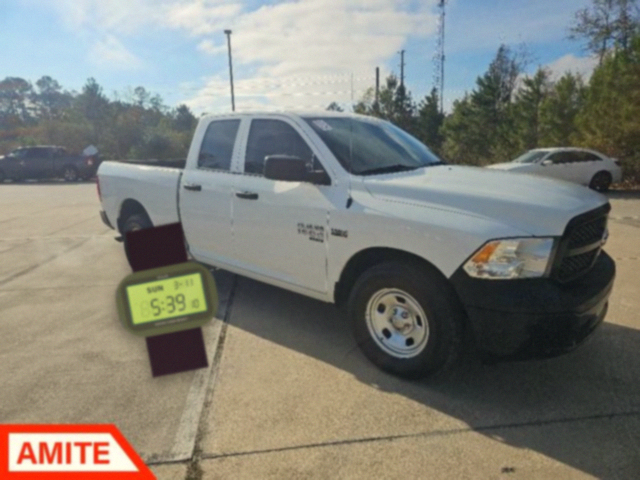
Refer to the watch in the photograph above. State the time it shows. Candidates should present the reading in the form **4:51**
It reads **5:39**
